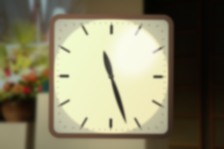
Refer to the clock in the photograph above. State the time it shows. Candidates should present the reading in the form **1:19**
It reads **11:27**
